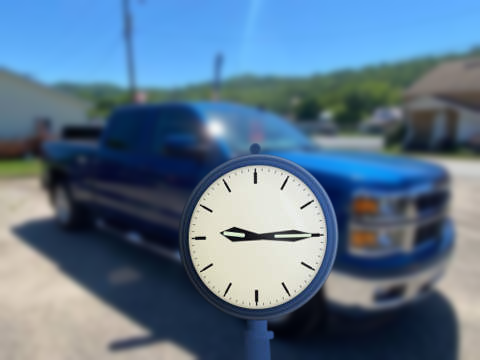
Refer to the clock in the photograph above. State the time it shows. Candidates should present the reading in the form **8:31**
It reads **9:15**
